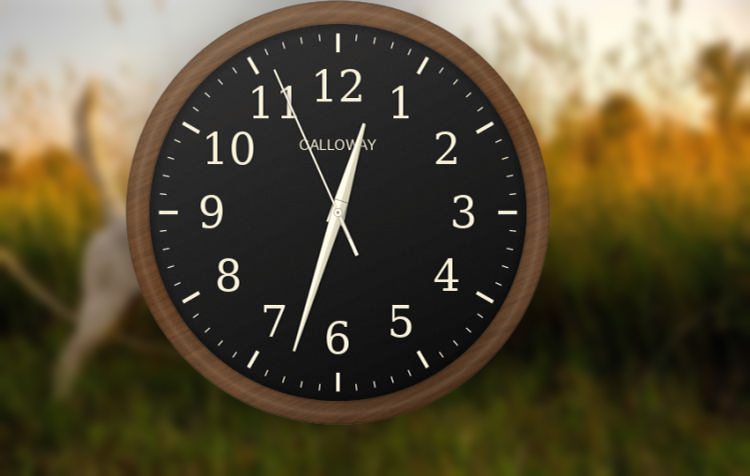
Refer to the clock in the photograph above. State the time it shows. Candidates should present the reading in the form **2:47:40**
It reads **12:32:56**
